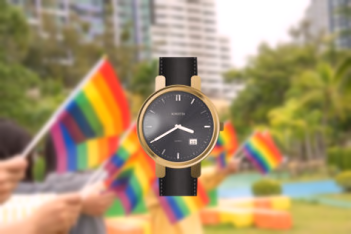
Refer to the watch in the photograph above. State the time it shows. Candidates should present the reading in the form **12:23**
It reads **3:40**
